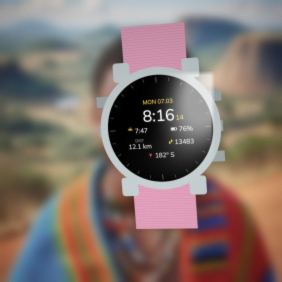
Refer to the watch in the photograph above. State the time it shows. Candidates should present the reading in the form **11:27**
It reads **8:16**
